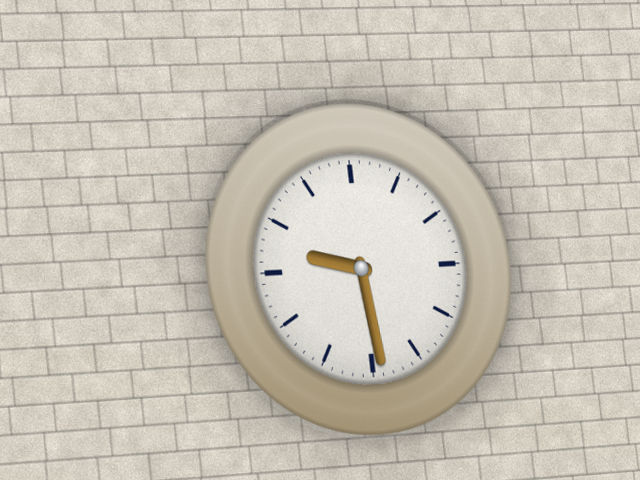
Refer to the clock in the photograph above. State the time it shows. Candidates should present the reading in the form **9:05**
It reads **9:29**
